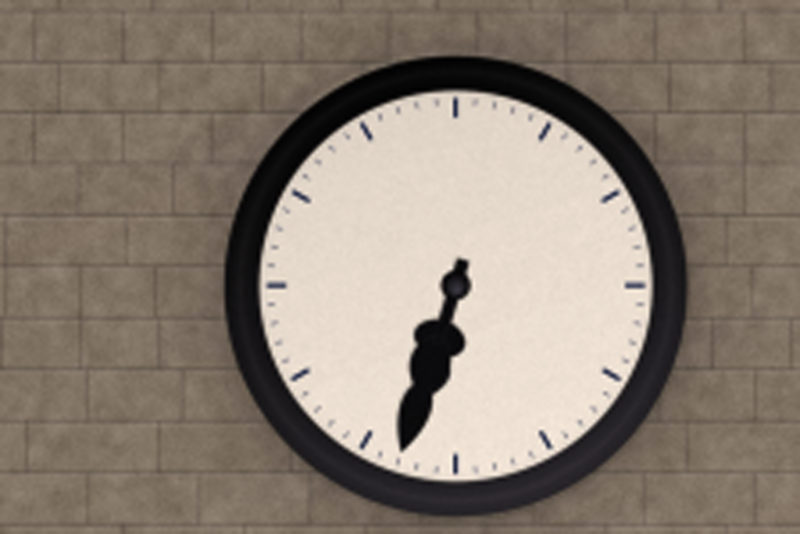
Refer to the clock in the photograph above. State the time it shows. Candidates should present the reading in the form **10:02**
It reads **6:33**
